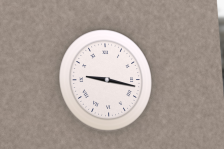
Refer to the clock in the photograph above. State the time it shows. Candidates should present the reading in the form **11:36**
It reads **9:17**
